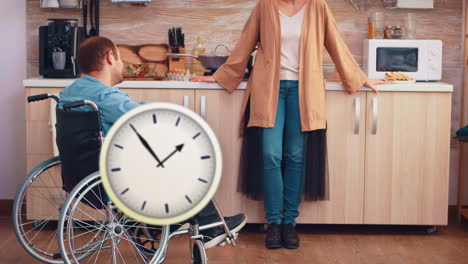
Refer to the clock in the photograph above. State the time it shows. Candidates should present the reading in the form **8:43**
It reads **1:55**
